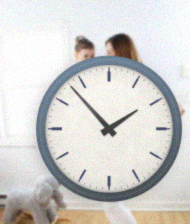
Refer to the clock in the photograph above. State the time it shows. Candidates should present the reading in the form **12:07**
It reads **1:53**
